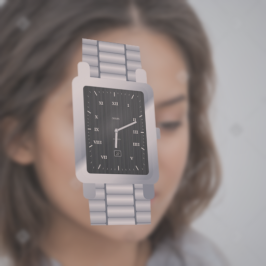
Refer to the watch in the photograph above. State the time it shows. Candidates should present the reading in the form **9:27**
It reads **6:11**
